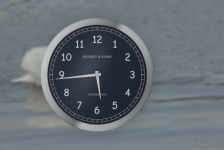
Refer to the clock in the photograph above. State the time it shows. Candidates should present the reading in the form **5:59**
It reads **5:44**
